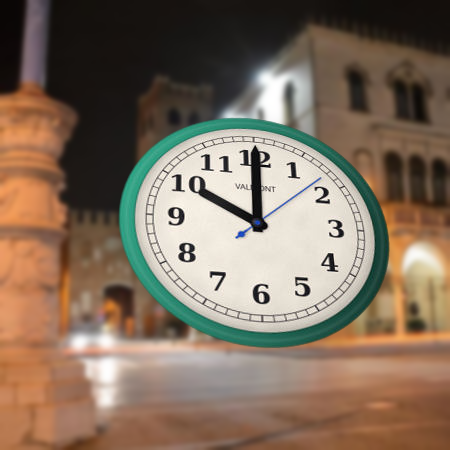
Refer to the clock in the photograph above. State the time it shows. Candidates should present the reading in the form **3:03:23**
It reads **10:00:08**
